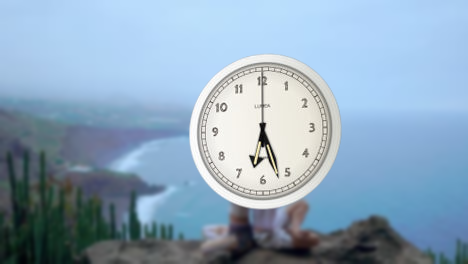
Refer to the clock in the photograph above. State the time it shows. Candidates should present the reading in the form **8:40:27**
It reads **6:27:00**
